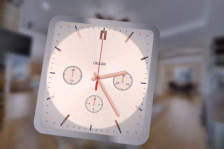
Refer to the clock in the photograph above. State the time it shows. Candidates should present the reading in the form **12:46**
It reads **2:24**
